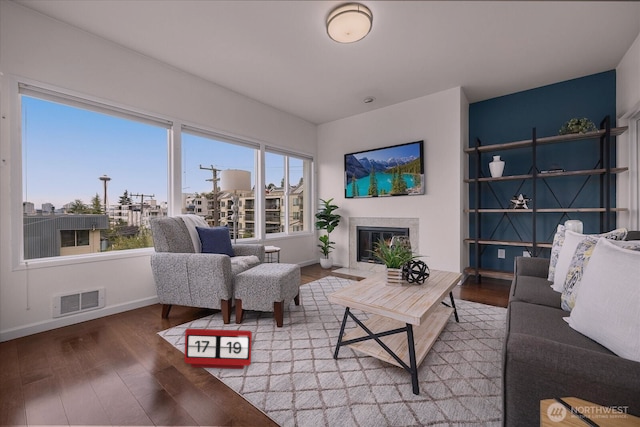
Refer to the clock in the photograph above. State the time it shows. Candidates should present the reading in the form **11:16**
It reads **17:19**
